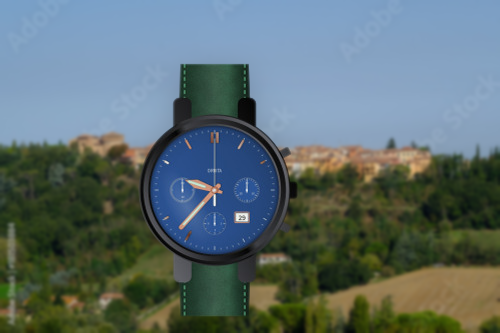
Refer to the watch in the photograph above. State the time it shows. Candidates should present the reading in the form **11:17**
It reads **9:37**
